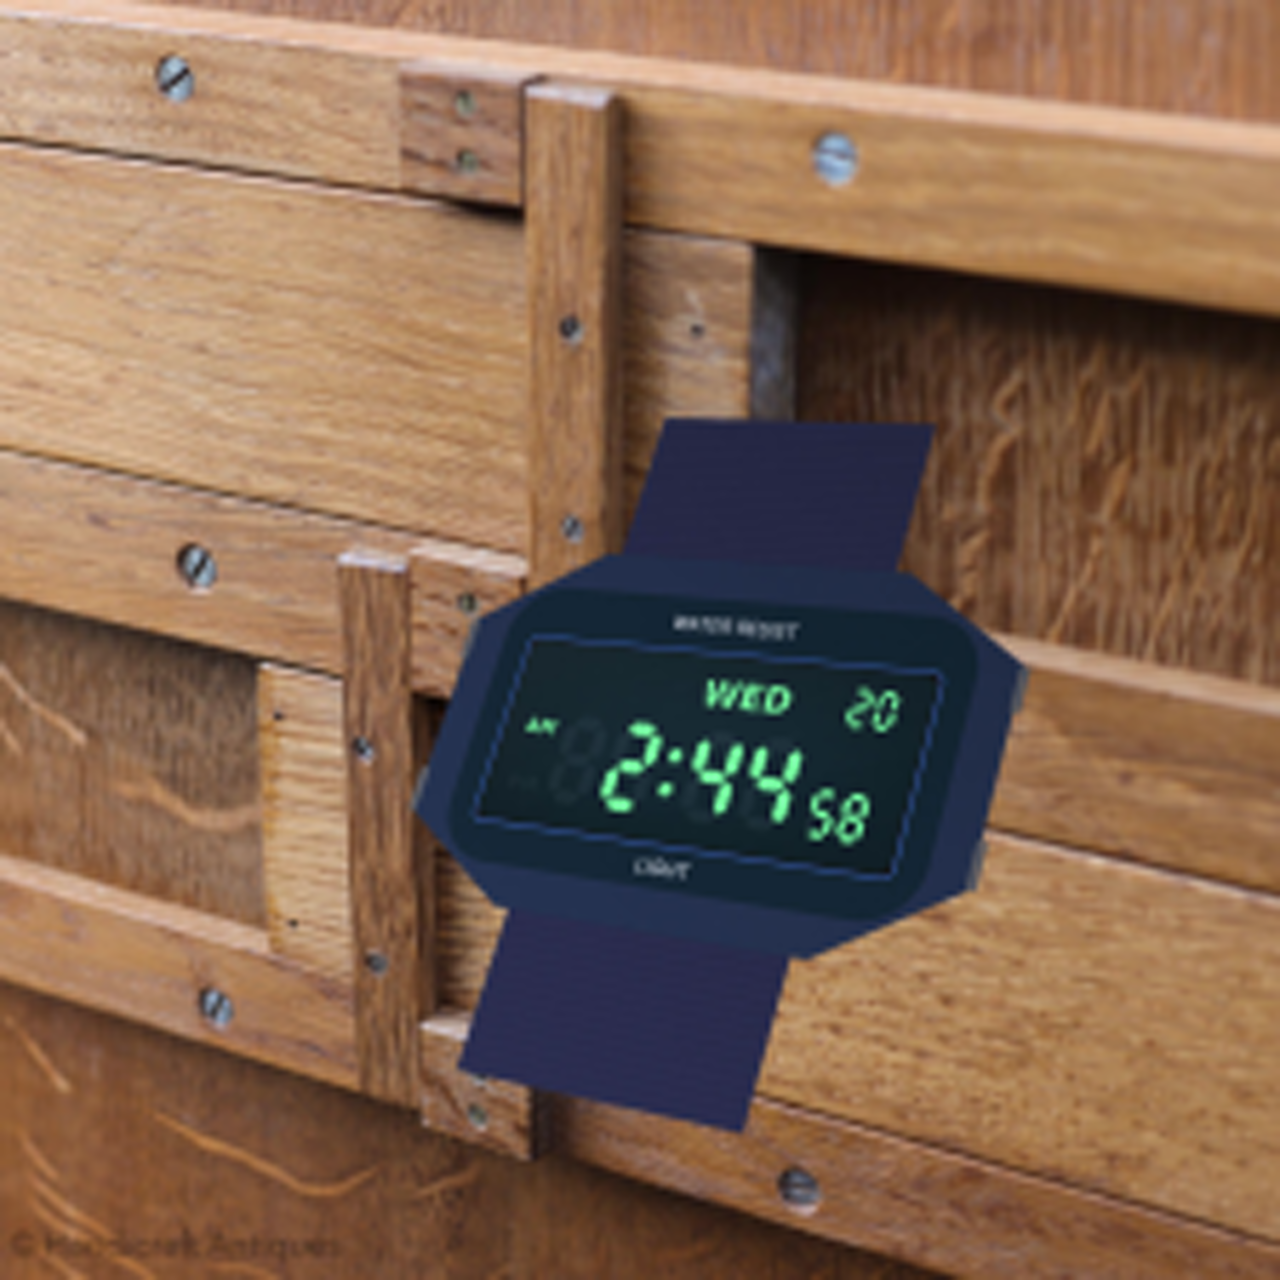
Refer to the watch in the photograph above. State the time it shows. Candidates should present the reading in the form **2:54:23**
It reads **2:44:58**
